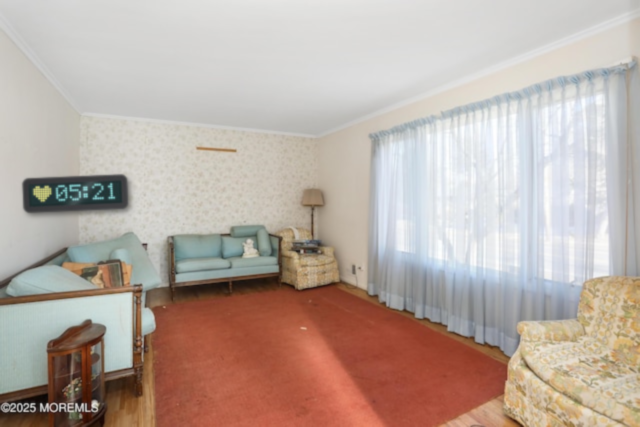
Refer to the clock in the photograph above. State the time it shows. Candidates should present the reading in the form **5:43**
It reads **5:21**
